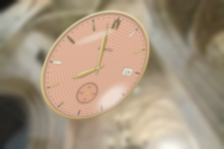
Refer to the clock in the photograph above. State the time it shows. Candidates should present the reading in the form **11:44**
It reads **7:58**
